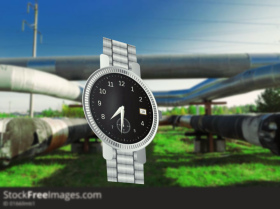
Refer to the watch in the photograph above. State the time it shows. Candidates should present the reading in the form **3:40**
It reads **7:31**
